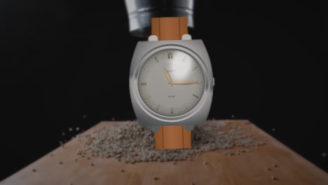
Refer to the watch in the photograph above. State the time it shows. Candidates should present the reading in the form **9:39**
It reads **11:15**
